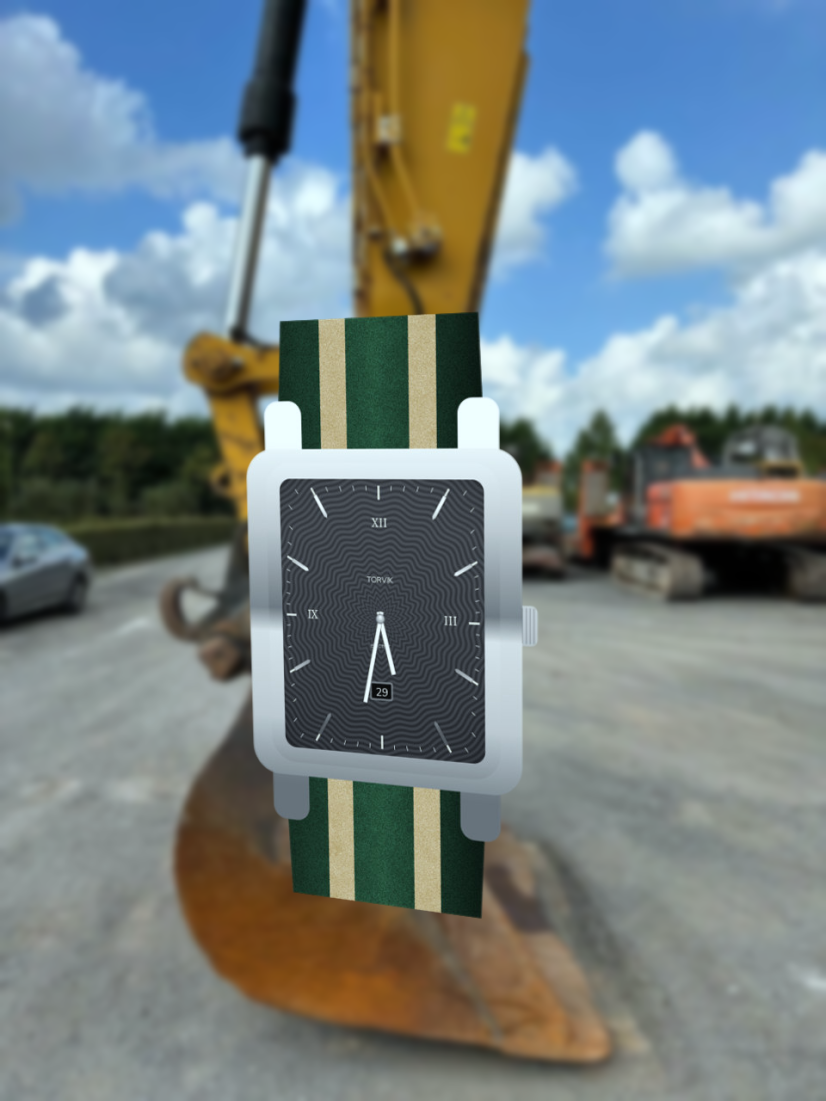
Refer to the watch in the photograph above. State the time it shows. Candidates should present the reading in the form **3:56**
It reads **5:32**
